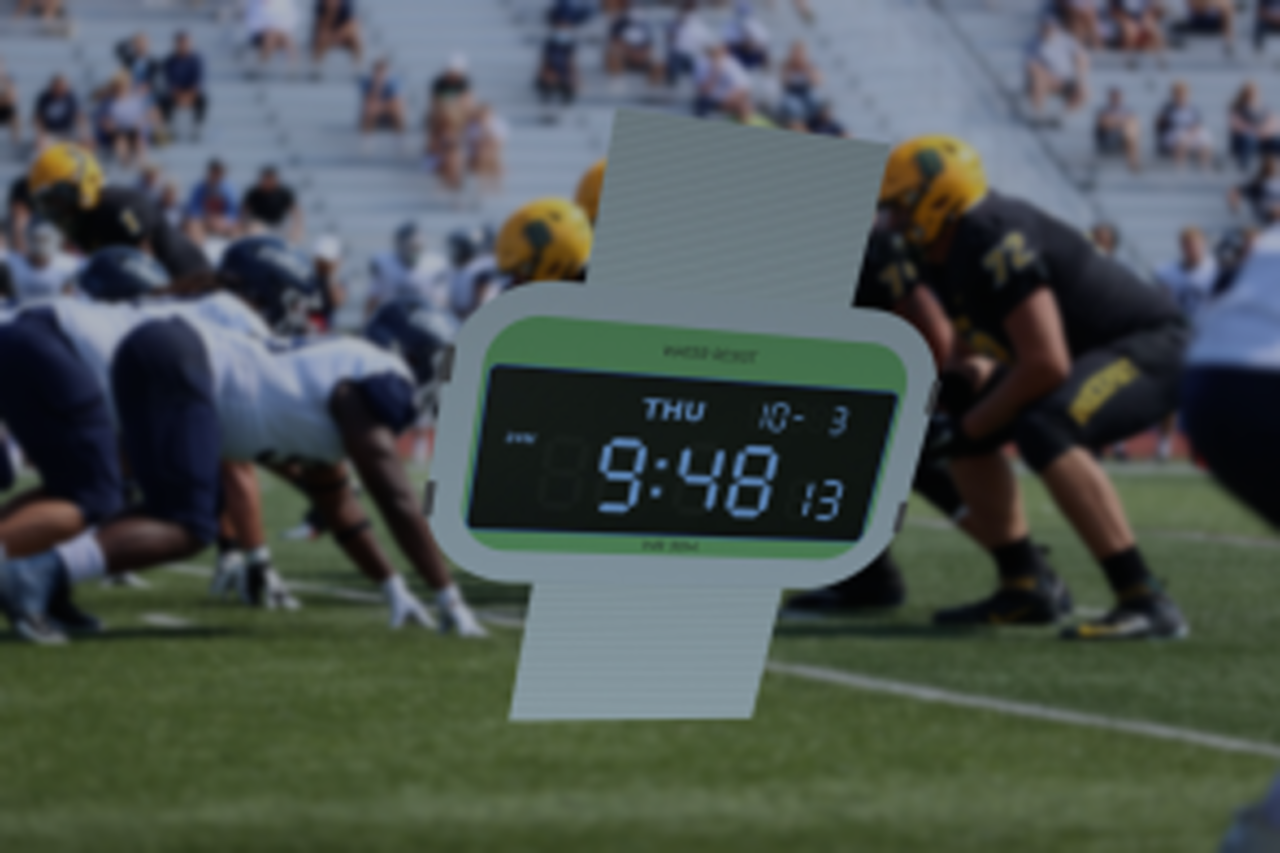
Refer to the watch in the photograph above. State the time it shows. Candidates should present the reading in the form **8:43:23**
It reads **9:48:13**
